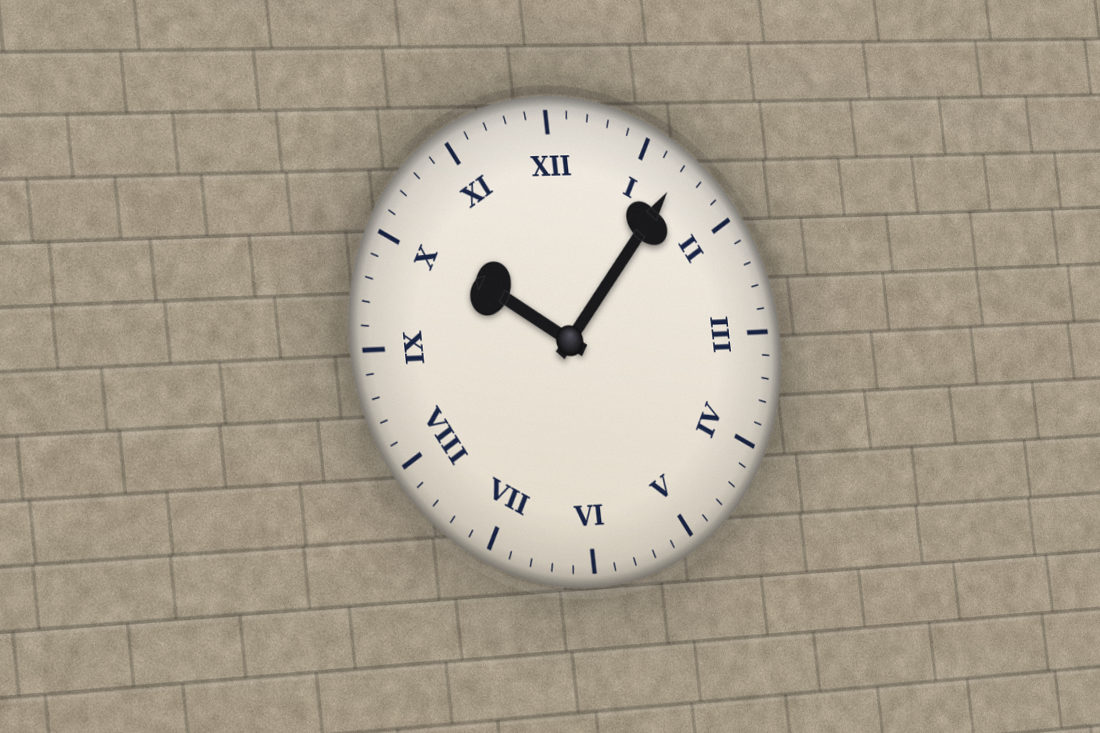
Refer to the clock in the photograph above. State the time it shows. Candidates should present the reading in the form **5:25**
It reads **10:07**
